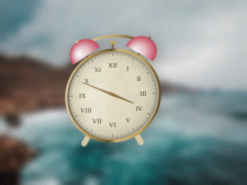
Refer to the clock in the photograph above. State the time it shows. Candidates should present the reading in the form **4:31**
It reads **3:49**
